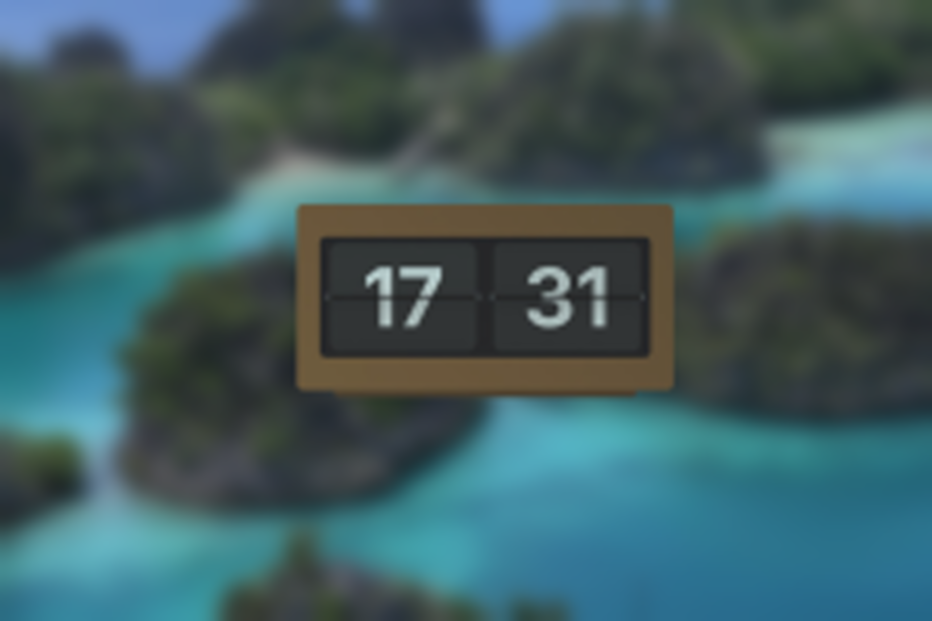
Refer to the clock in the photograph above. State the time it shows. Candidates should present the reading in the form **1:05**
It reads **17:31**
